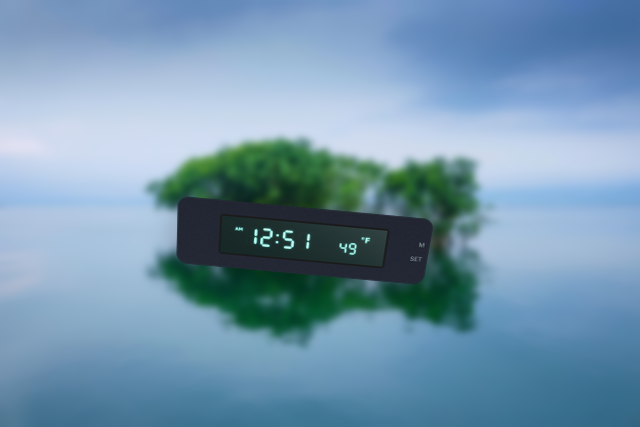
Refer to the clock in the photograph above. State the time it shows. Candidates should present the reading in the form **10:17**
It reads **12:51**
